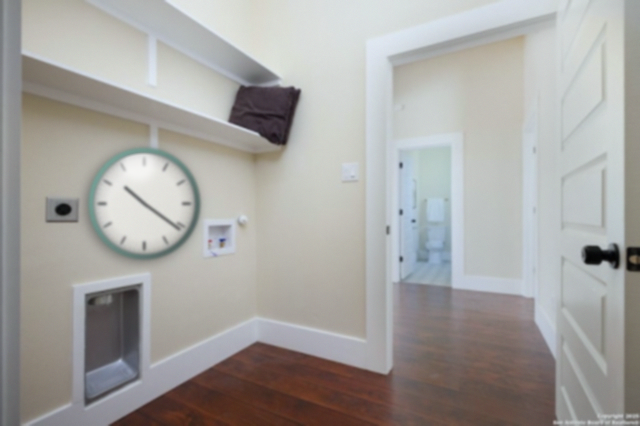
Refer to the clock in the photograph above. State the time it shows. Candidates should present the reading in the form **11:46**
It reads **10:21**
